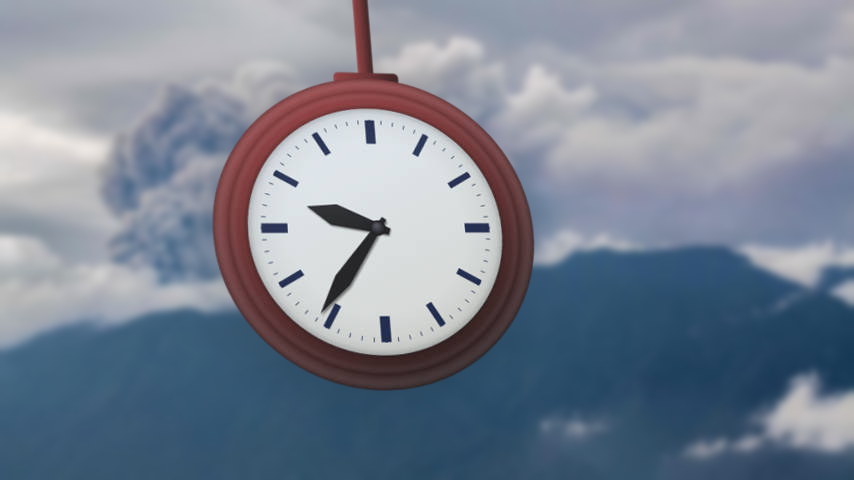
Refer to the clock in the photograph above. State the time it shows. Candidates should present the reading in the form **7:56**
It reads **9:36**
